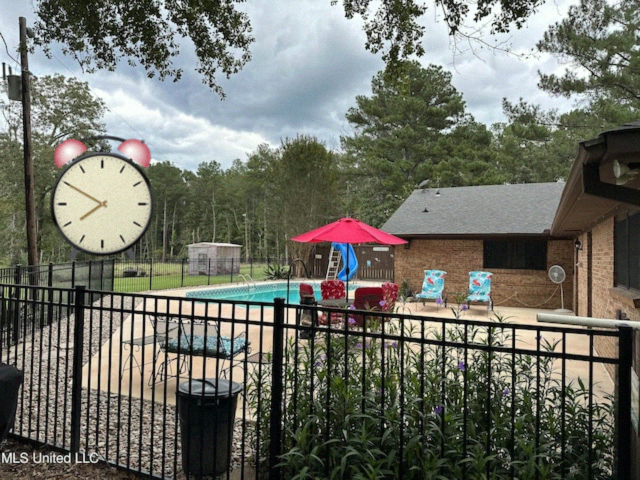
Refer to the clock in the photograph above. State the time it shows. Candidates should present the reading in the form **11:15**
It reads **7:50**
